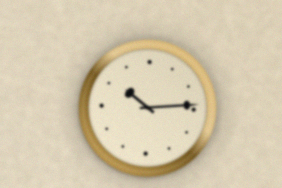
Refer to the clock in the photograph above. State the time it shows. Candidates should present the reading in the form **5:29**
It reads **10:14**
